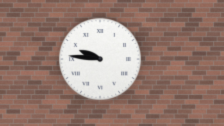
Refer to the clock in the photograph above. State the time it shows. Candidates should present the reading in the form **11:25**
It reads **9:46**
